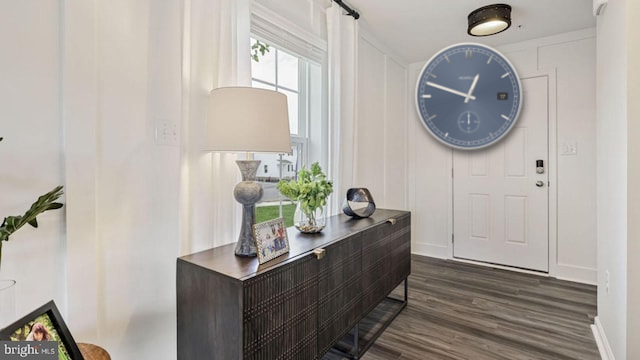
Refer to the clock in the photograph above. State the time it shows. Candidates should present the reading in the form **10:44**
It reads **12:48**
